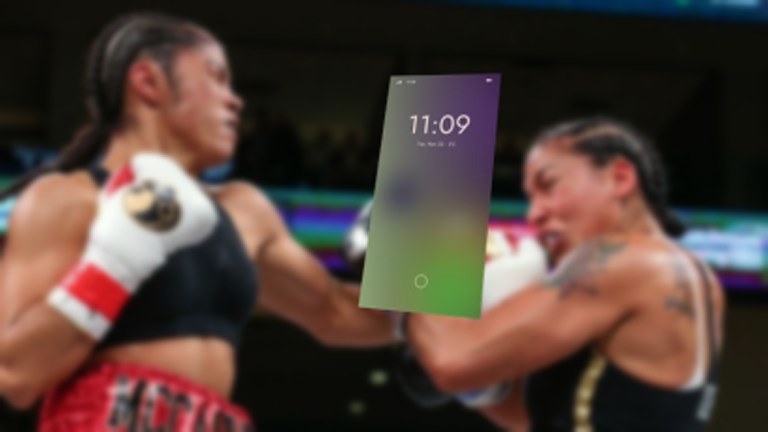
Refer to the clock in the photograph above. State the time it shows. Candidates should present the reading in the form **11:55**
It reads **11:09**
